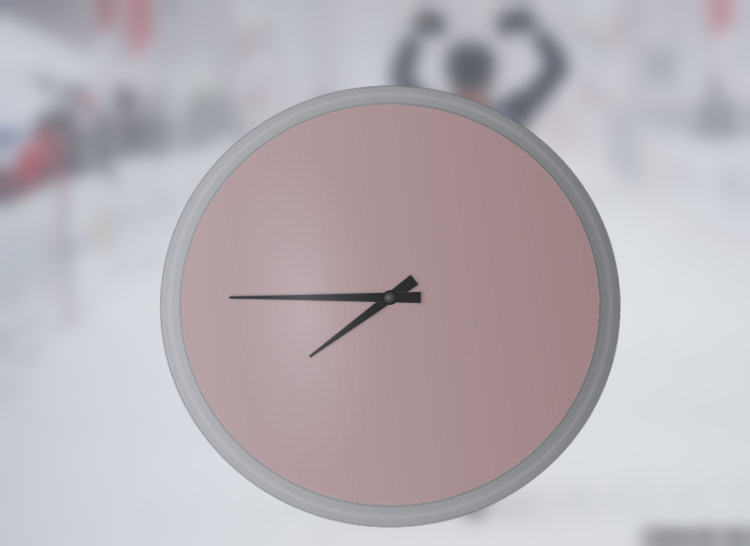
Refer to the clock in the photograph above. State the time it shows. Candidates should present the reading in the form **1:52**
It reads **7:45**
